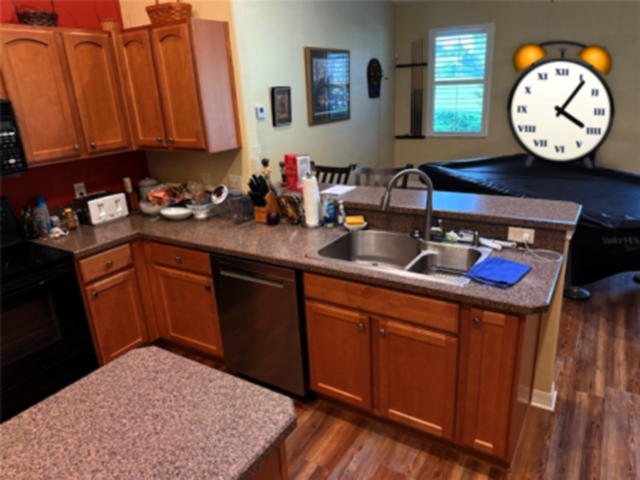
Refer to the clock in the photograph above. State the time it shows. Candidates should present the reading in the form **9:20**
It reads **4:06**
